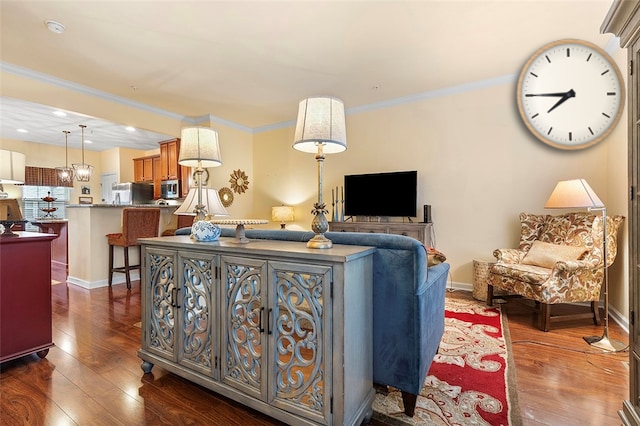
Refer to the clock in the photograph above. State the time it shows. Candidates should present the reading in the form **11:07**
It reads **7:45**
